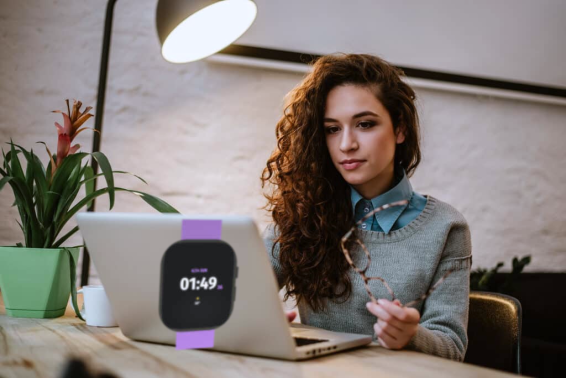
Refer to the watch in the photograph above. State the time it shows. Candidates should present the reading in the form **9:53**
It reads **1:49**
